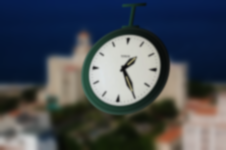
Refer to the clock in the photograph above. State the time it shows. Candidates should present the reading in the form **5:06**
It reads **1:25**
